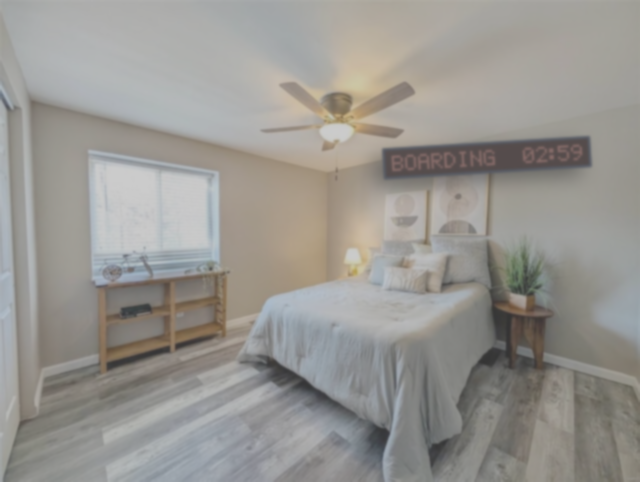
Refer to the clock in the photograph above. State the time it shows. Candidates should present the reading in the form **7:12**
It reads **2:59**
